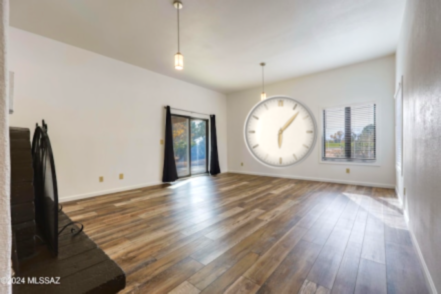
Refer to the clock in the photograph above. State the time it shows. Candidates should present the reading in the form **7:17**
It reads **6:07**
